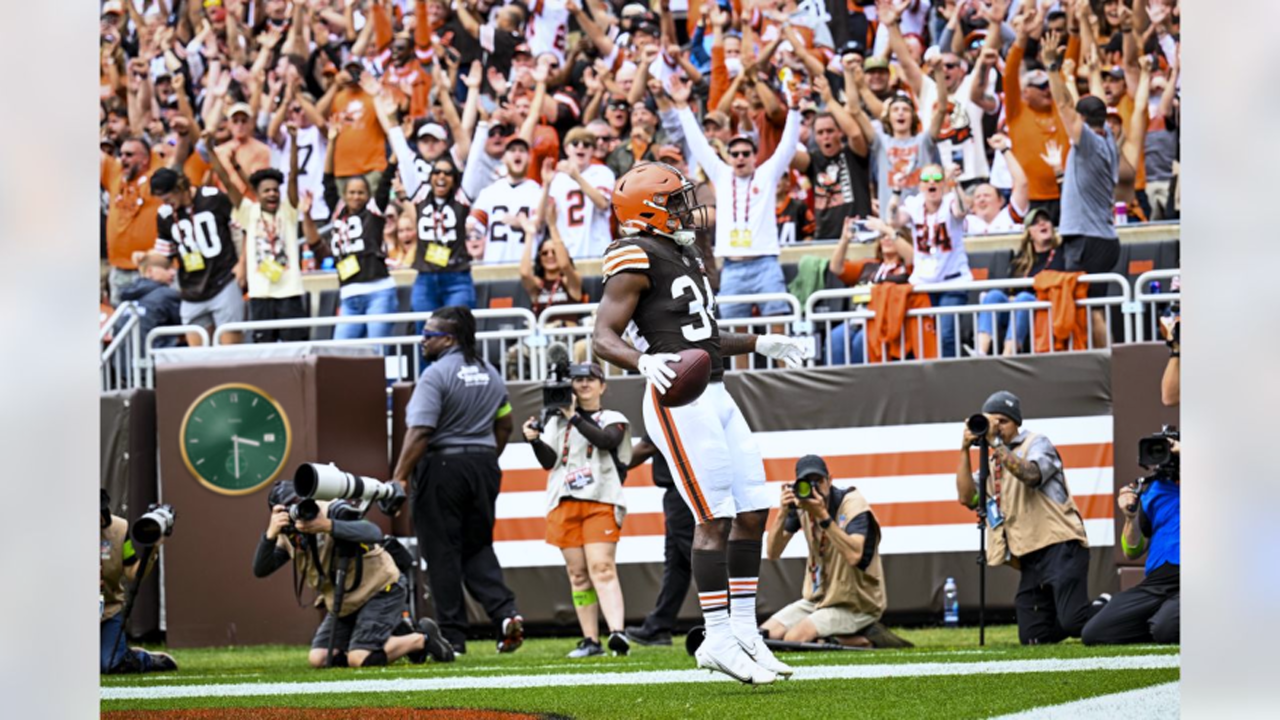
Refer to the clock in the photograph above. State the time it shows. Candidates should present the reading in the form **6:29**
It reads **3:30**
